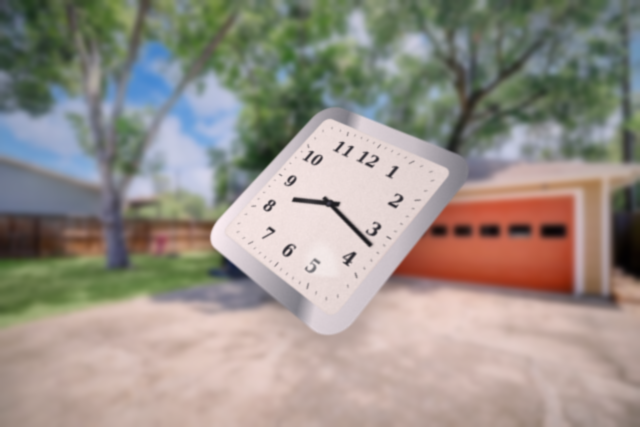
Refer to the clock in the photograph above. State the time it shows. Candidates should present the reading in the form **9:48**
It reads **8:17**
